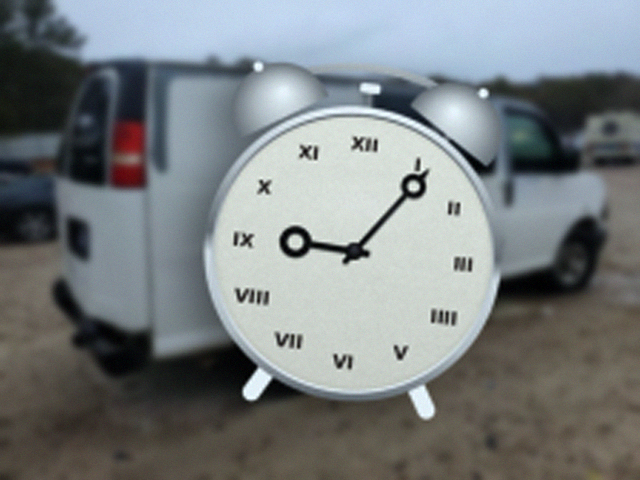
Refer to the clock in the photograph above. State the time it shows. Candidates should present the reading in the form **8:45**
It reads **9:06**
